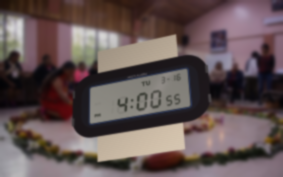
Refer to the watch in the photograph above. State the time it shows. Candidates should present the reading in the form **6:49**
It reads **4:00**
